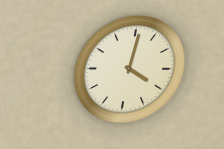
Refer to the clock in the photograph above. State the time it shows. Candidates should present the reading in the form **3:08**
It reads **4:01**
